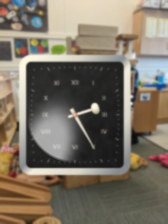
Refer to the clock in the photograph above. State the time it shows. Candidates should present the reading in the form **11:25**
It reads **2:25**
